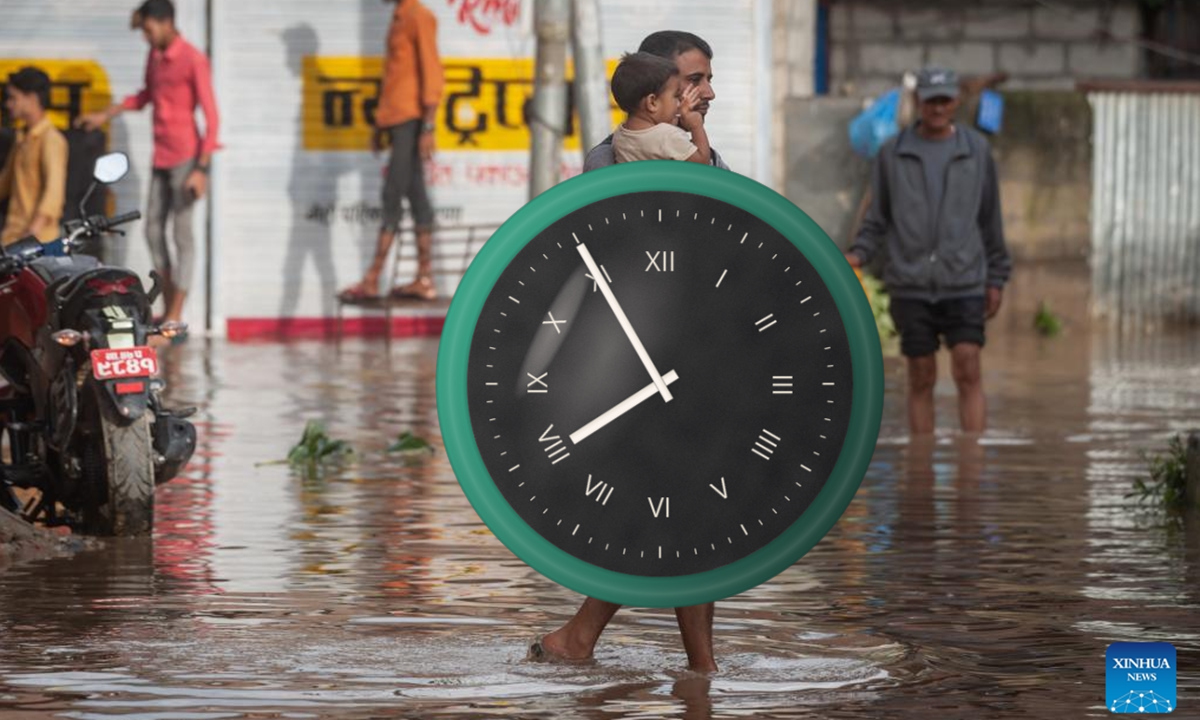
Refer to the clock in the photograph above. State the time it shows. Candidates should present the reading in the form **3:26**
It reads **7:55**
